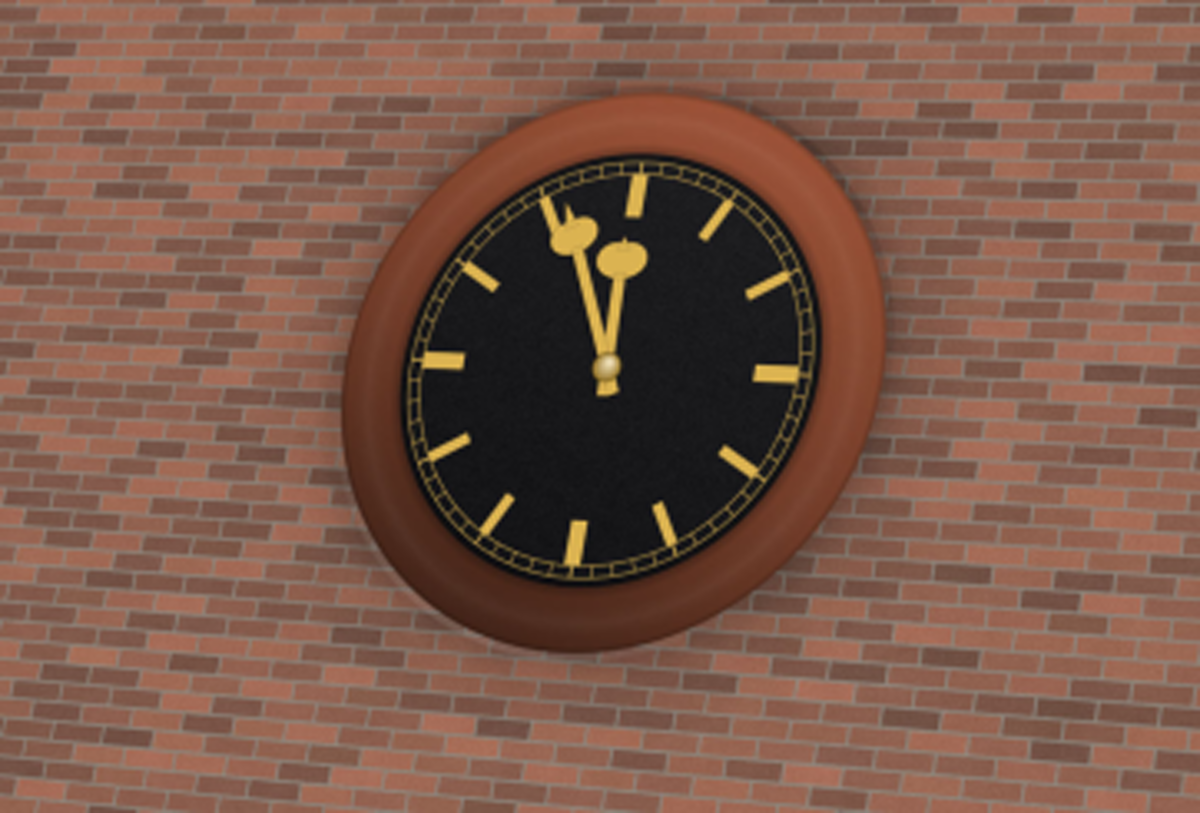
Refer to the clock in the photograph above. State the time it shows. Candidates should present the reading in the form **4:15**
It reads **11:56**
